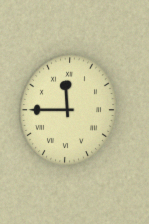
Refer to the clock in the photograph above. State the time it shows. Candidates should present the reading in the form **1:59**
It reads **11:45**
